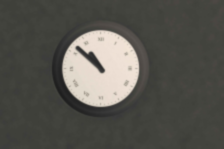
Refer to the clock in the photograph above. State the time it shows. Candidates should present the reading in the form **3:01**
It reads **10:52**
